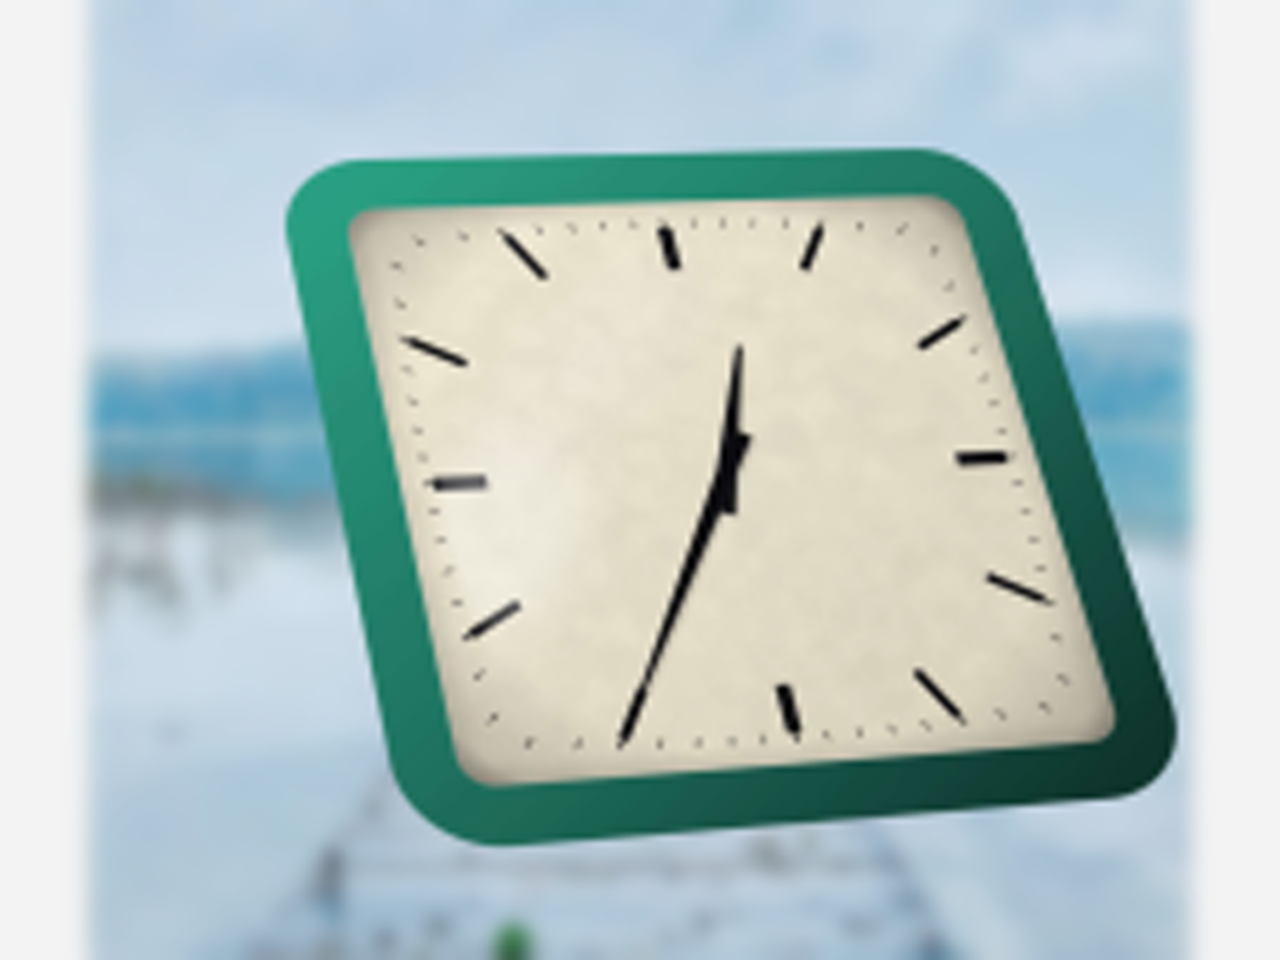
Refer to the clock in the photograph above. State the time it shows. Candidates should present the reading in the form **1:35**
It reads **12:35**
